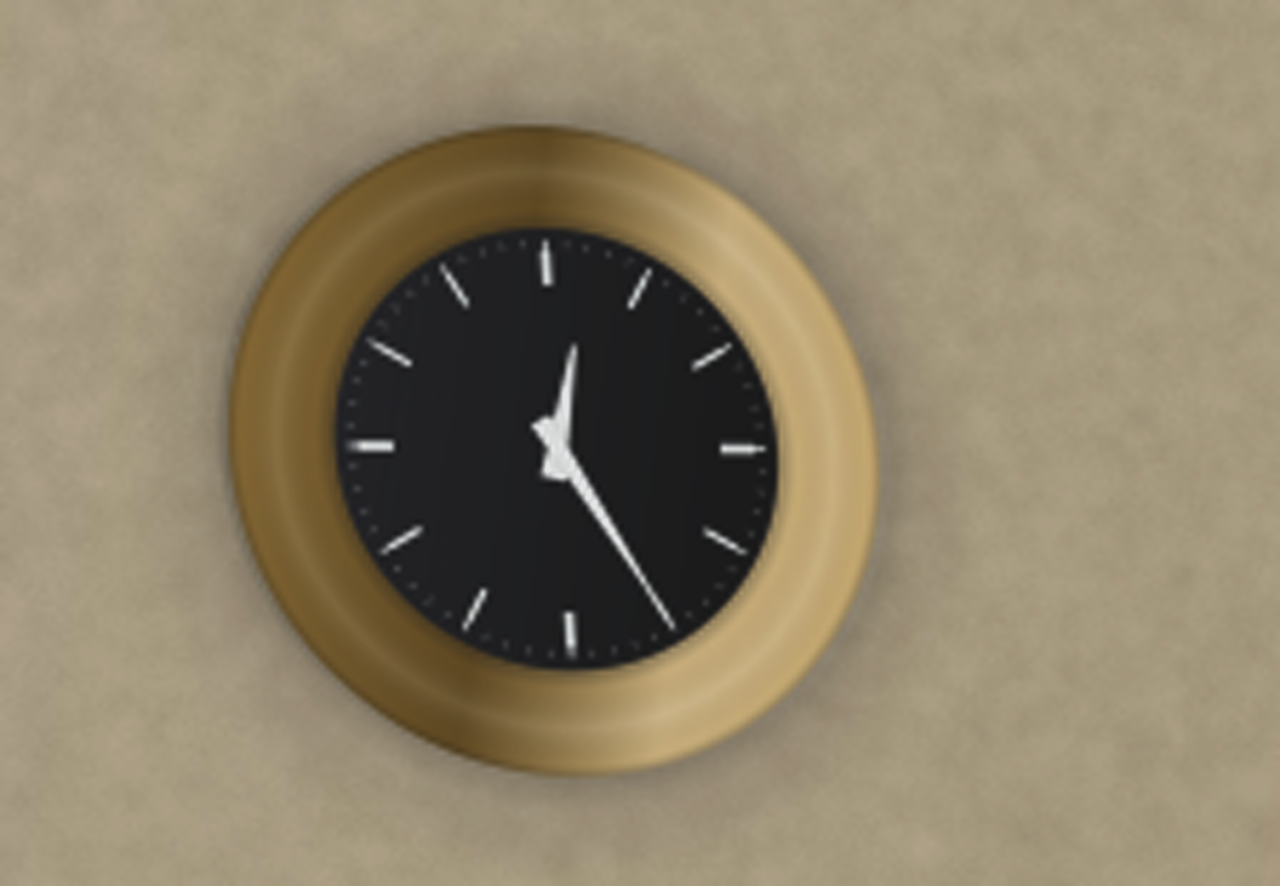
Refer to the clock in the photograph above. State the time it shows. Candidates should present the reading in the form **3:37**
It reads **12:25**
